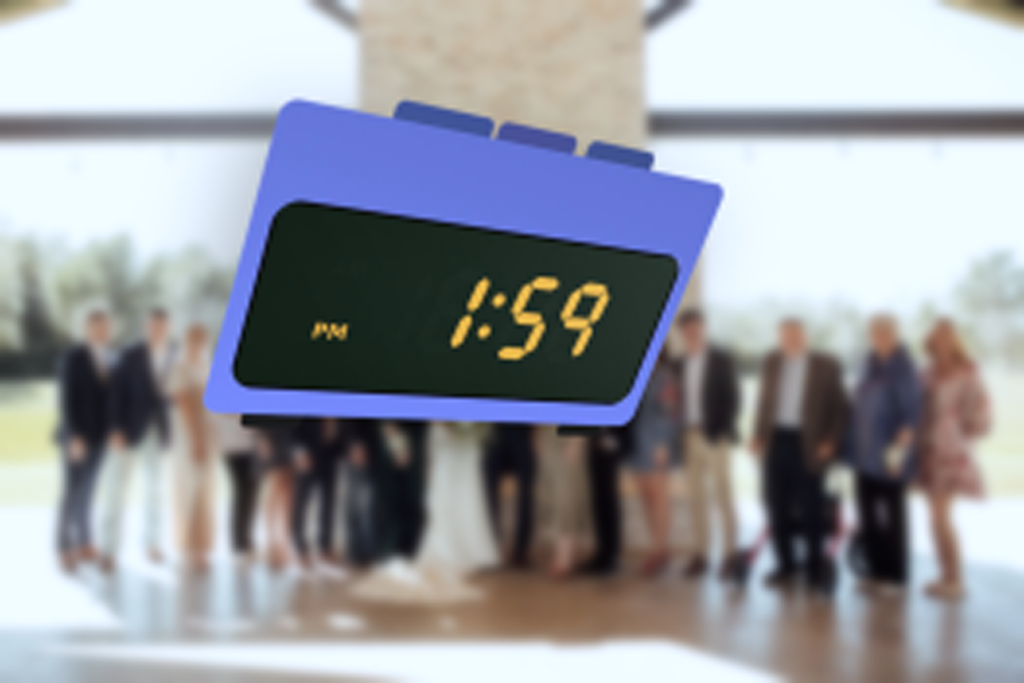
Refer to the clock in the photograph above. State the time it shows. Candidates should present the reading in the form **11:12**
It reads **1:59**
